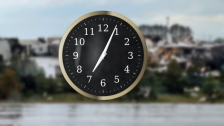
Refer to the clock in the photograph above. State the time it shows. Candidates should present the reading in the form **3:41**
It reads **7:04**
